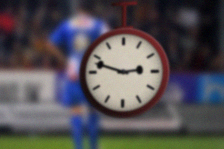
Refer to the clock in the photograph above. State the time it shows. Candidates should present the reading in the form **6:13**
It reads **2:48**
